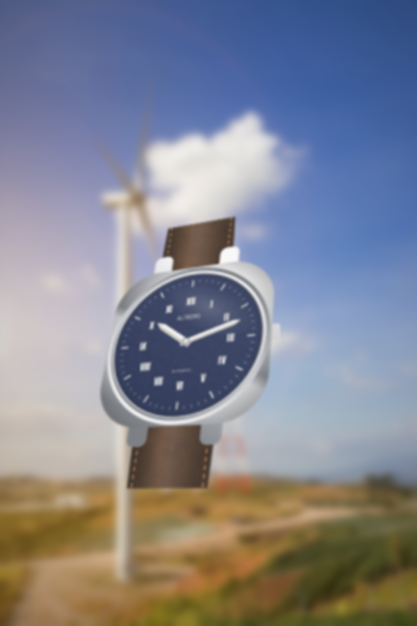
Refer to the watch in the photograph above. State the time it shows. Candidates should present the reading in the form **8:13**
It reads **10:12**
